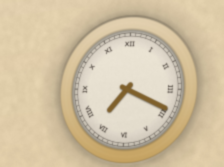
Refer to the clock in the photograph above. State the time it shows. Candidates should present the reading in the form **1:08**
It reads **7:19**
